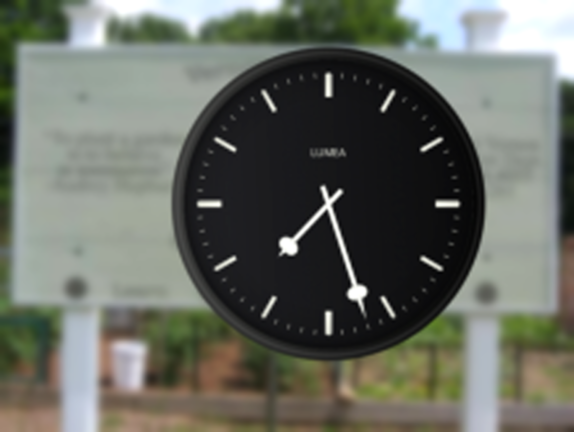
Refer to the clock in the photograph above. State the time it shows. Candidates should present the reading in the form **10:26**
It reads **7:27**
